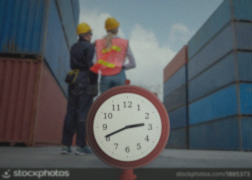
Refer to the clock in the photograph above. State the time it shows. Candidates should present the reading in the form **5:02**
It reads **2:41**
